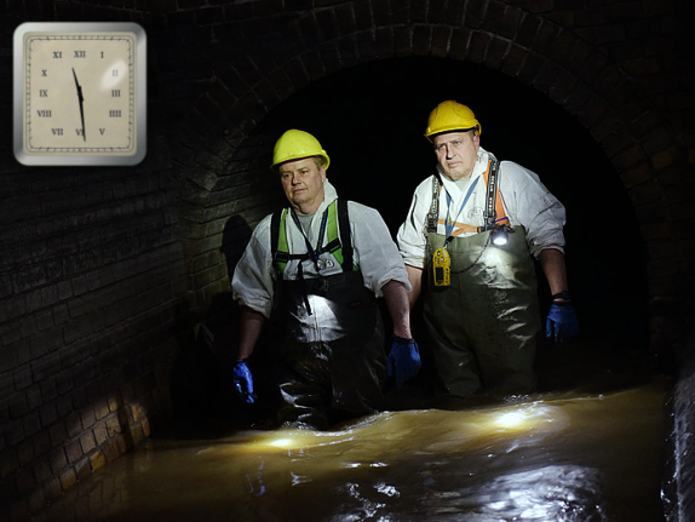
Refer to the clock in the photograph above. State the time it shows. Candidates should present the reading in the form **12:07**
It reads **11:29**
